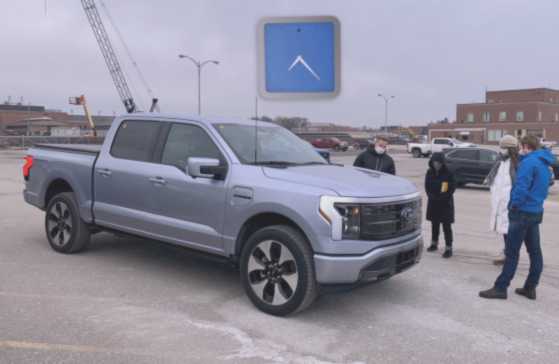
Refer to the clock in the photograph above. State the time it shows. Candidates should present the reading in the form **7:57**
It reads **7:23**
